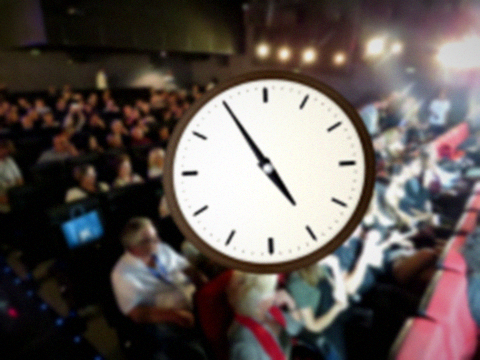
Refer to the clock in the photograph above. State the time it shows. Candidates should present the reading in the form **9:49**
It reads **4:55**
